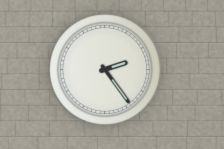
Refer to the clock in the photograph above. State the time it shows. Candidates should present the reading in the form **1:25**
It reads **2:24**
